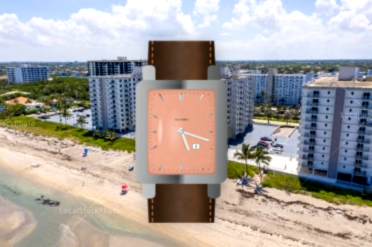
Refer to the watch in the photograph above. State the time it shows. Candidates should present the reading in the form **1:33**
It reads **5:18**
